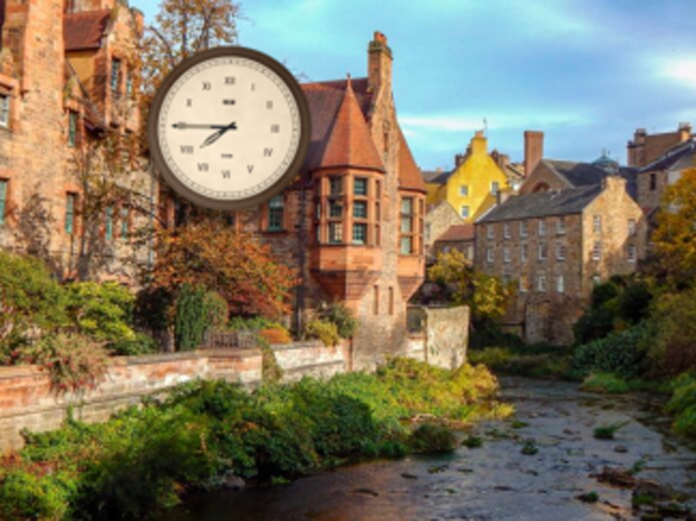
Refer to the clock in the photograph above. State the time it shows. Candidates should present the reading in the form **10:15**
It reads **7:45**
